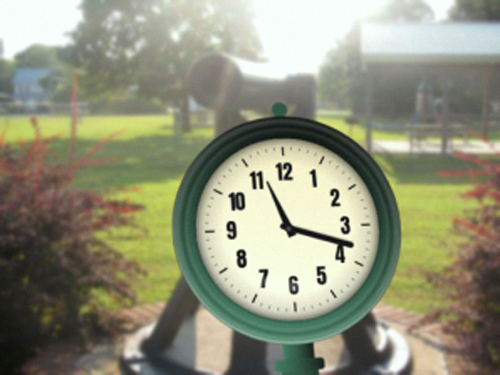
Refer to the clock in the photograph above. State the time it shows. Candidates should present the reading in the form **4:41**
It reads **11:18**
